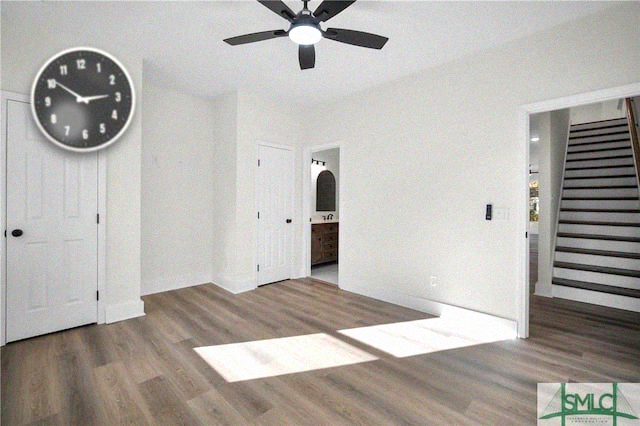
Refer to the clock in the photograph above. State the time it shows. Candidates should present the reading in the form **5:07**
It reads **2:51**
